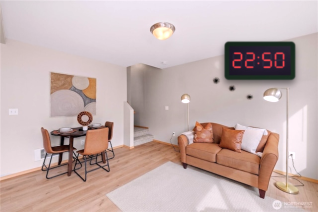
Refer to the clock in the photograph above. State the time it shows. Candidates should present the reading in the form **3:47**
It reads **22:50**
